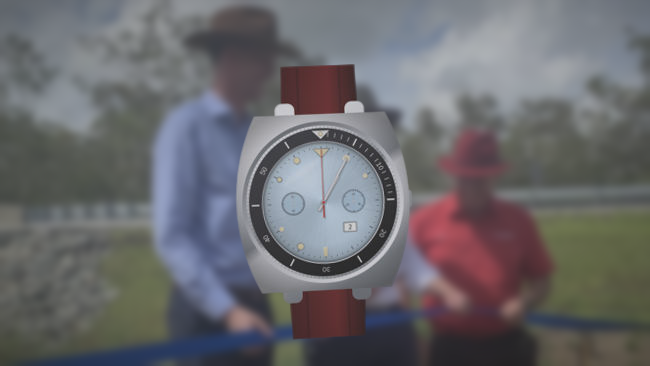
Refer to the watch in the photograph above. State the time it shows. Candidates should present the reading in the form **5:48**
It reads **1:05**
